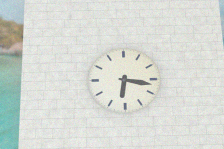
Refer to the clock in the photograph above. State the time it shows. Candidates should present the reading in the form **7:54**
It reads **6:17**
